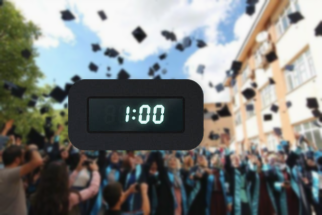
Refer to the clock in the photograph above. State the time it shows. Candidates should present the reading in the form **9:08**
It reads **1:00**
